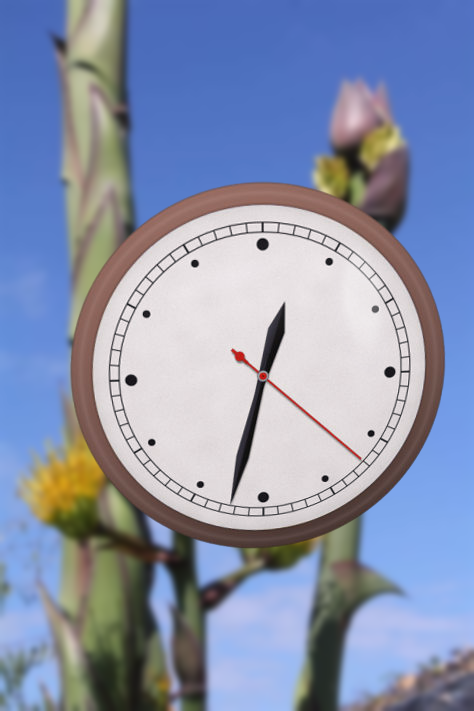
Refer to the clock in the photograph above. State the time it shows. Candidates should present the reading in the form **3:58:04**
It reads **12:32:22**
